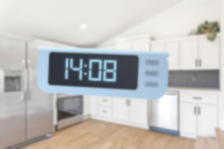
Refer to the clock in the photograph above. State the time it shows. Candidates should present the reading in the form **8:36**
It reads **14:08**
